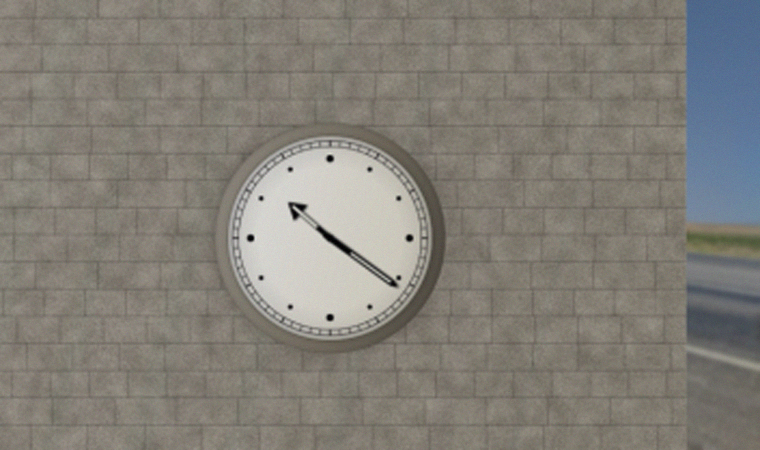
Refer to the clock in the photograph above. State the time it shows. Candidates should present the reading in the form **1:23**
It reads **10:21**
